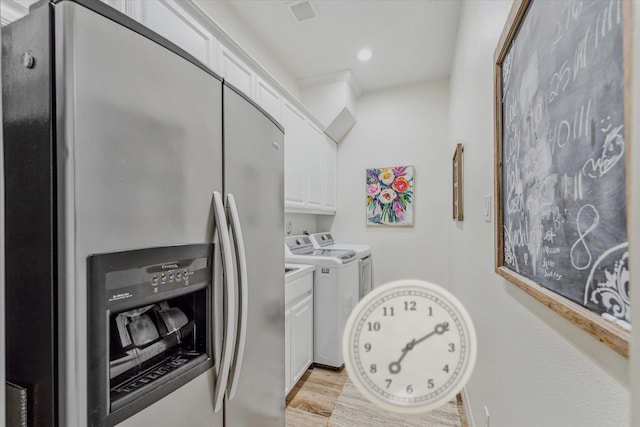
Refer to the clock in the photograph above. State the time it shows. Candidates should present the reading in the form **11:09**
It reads **7:10**
